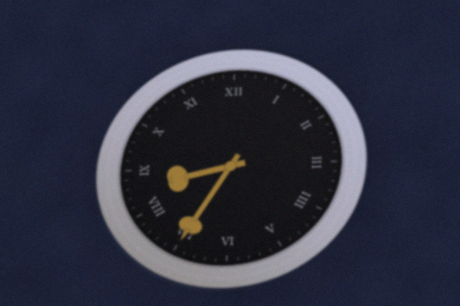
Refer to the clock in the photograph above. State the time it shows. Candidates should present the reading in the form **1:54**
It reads **8:35**
